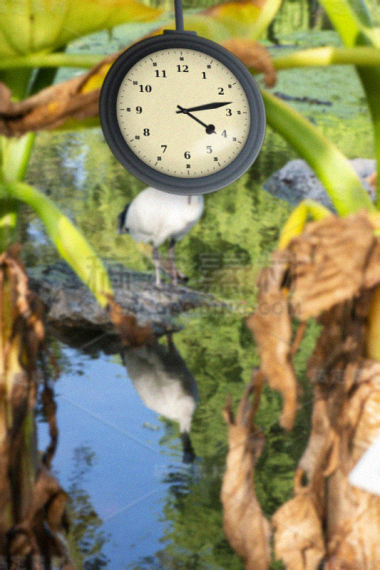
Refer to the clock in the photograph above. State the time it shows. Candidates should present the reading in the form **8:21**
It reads **4:13**
